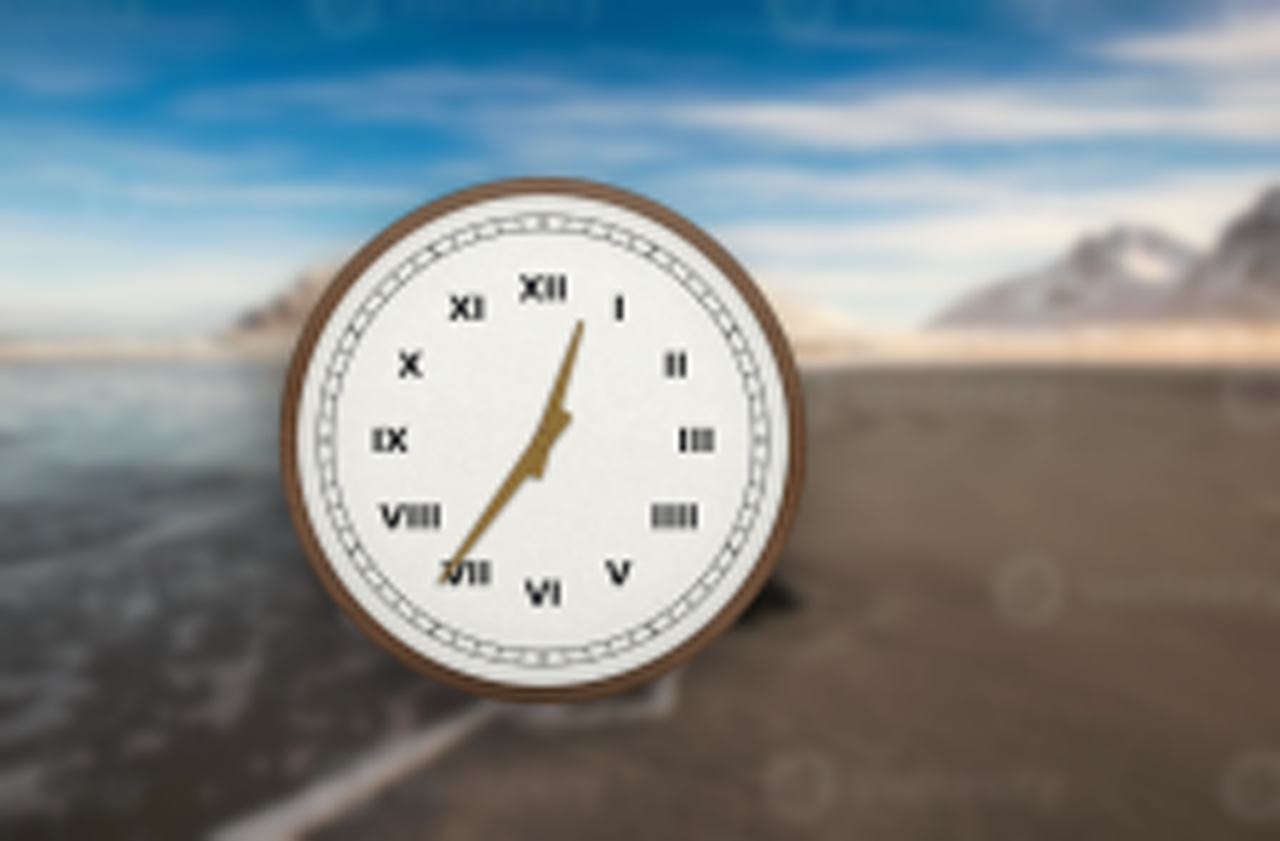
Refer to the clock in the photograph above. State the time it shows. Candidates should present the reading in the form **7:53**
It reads **12:36**
